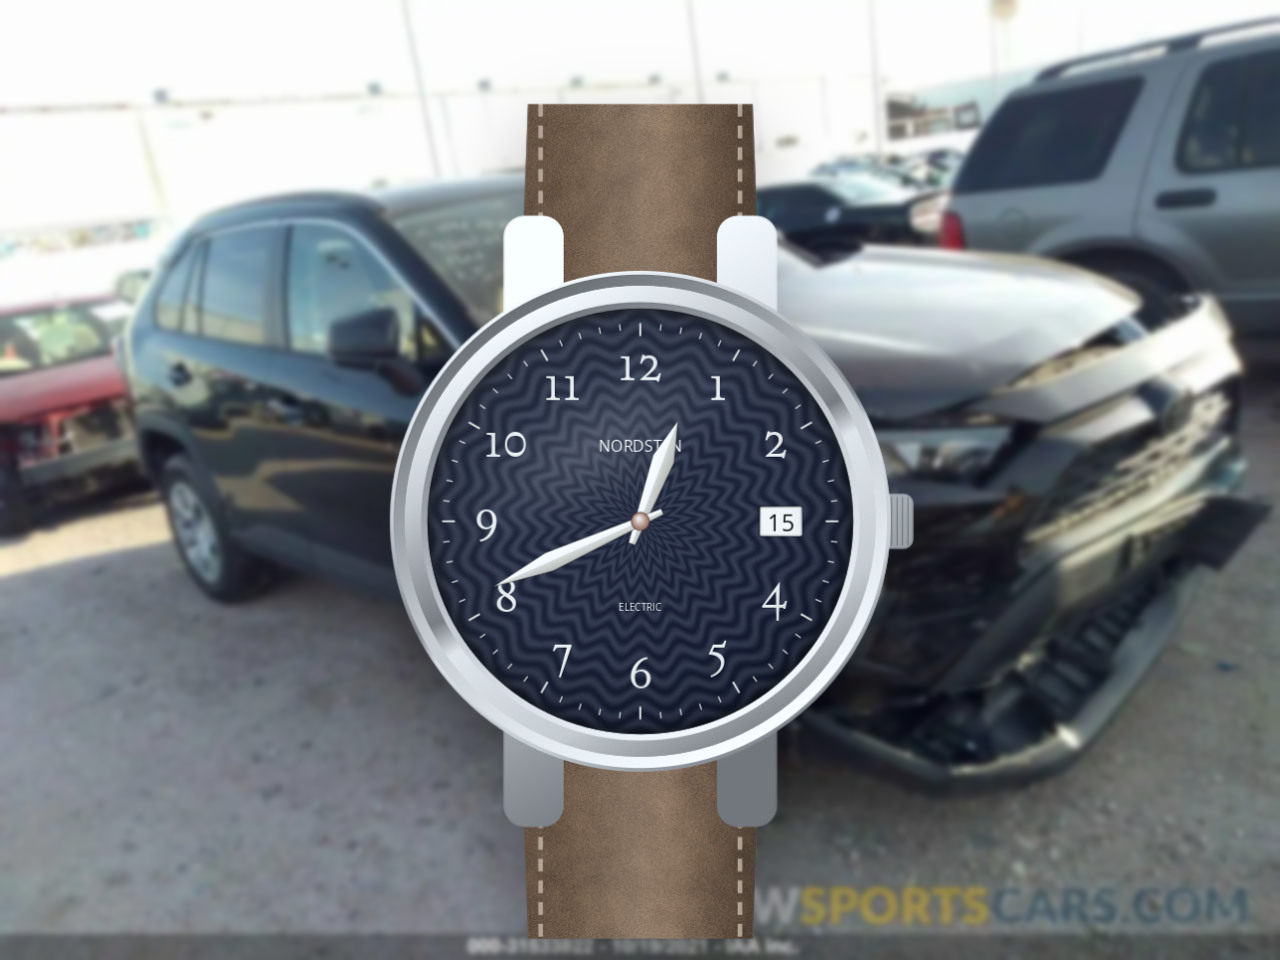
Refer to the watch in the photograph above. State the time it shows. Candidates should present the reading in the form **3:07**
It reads **12:41**
